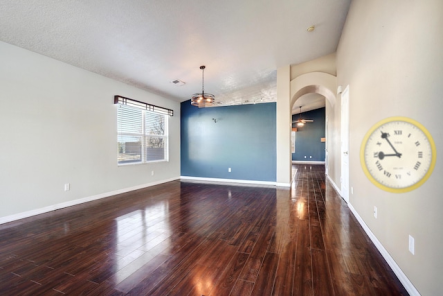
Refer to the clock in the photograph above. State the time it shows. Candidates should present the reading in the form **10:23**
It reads **8:54**
